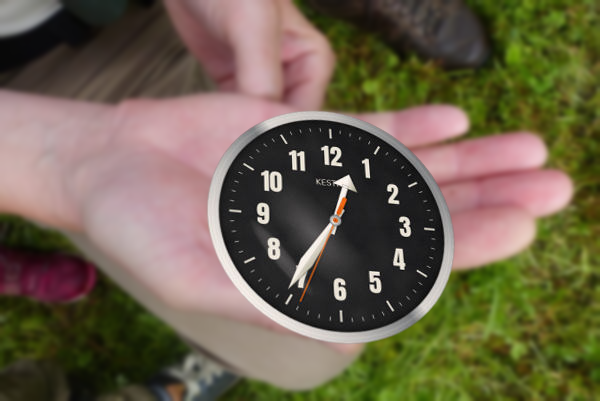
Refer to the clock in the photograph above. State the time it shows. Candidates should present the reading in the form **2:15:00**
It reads **12:35:34**
